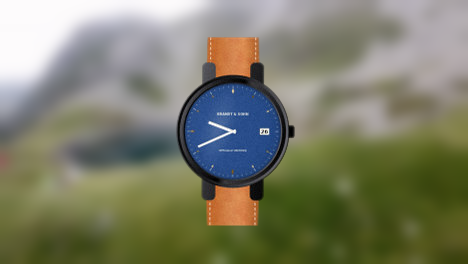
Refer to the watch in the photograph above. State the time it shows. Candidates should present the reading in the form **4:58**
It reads **9:41**
